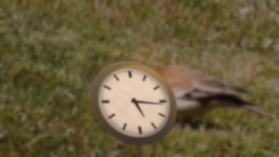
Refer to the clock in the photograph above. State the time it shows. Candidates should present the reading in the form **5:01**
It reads **5:16**
